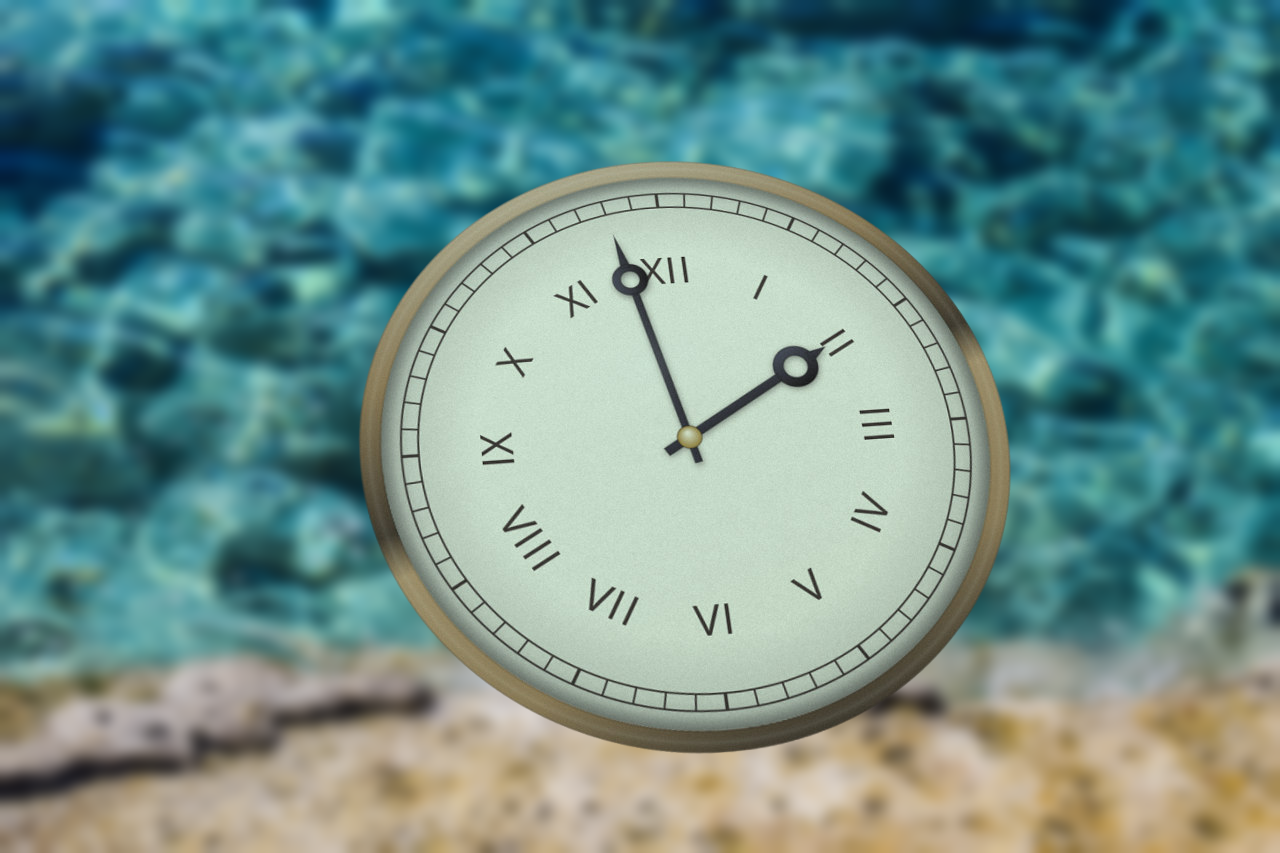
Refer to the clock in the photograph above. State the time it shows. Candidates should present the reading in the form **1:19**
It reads **1:58**
